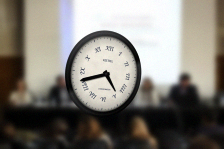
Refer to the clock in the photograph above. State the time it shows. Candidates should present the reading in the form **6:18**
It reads **4:42**
